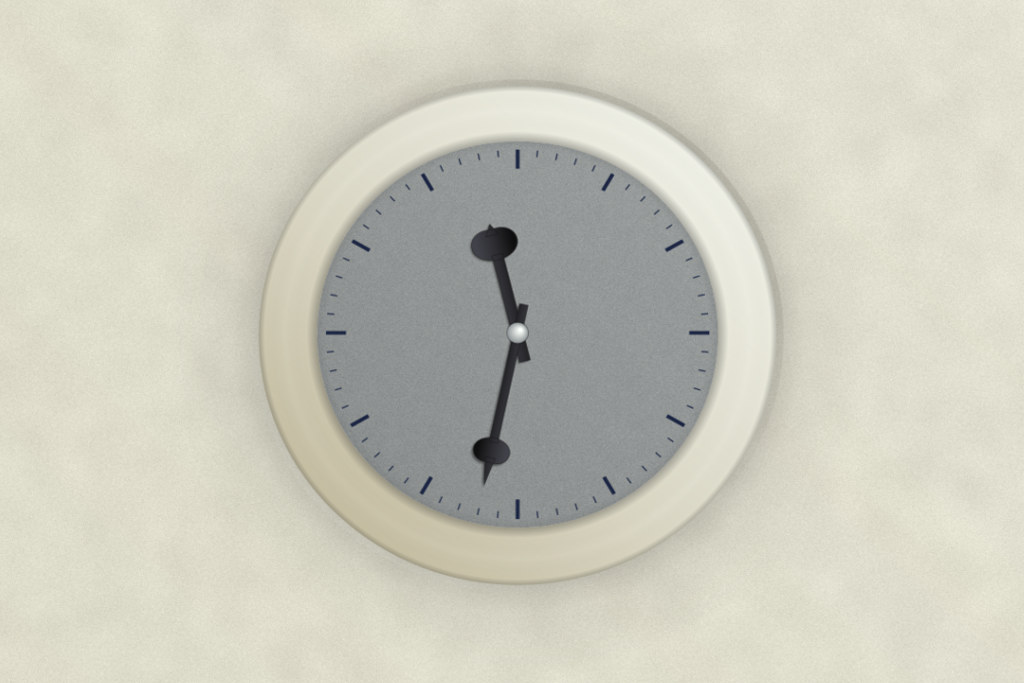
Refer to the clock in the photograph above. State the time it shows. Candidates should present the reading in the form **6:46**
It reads **11:32**
